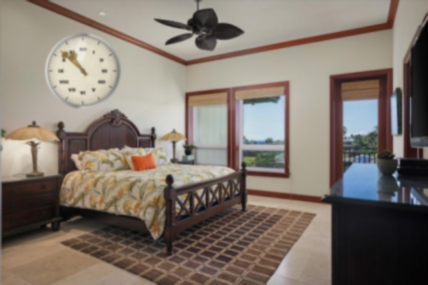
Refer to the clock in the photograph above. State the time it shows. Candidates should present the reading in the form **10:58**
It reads **10:52**
